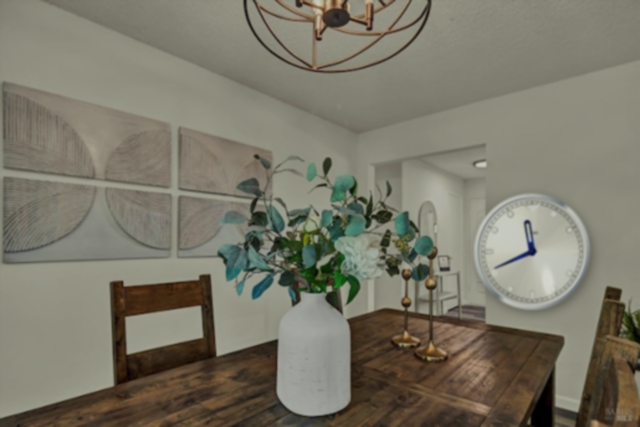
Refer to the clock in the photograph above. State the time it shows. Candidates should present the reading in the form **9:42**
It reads **11:41**
